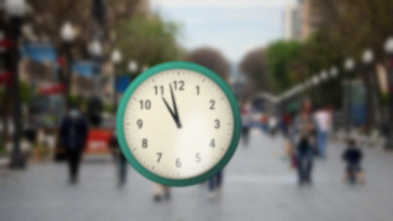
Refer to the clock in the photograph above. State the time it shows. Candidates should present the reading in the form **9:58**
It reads **10:58**
